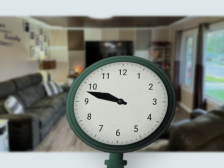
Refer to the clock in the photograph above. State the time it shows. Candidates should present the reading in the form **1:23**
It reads **9:48**
